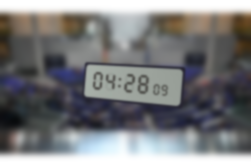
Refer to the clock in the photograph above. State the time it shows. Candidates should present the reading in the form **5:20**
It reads **4:28**
